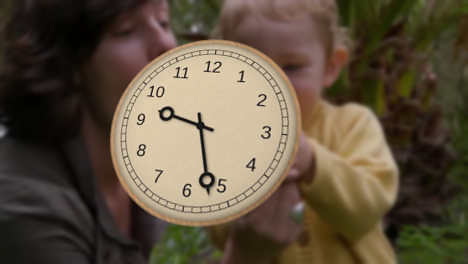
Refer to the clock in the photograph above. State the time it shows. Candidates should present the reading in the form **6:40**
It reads **9:27**
